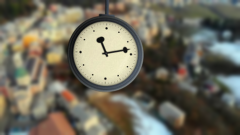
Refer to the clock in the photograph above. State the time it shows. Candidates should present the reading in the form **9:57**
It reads **11:13**
